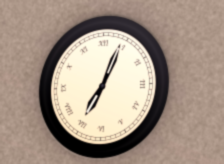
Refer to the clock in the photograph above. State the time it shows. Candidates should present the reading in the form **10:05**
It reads **7:04**
